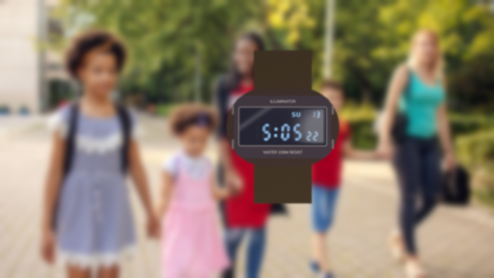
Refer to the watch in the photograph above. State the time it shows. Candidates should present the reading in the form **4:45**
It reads **5:05**
